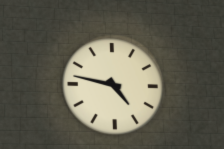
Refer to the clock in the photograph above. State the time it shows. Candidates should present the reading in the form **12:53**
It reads **4:47**
